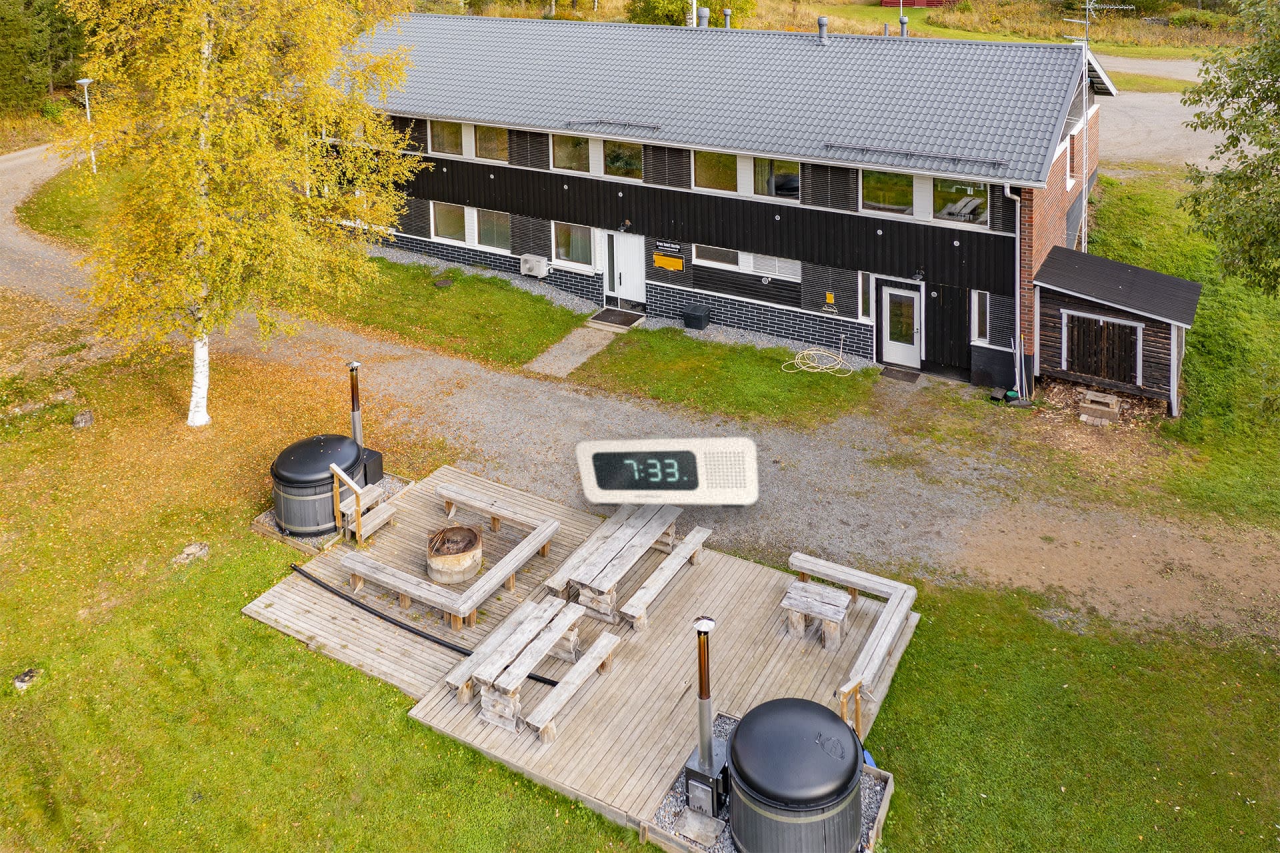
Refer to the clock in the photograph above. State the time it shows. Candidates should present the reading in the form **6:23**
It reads **7:33**
